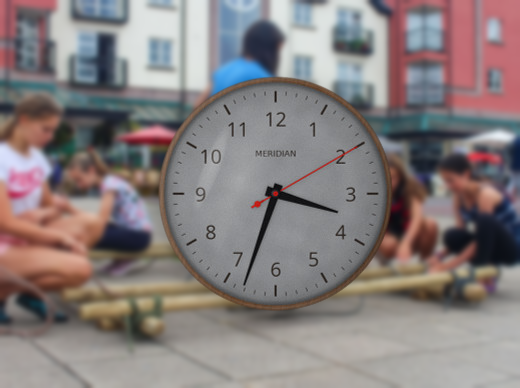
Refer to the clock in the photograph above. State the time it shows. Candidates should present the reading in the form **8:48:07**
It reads **3:33:10**
